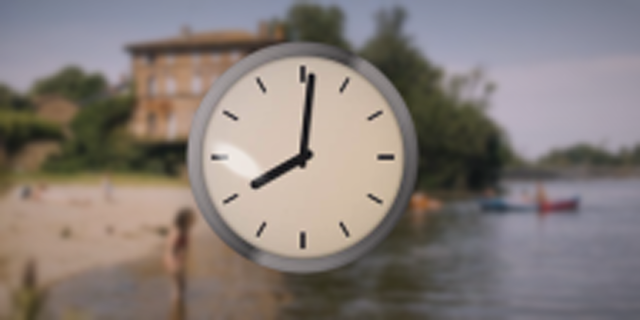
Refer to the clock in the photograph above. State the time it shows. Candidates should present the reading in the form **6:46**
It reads **8:01**
